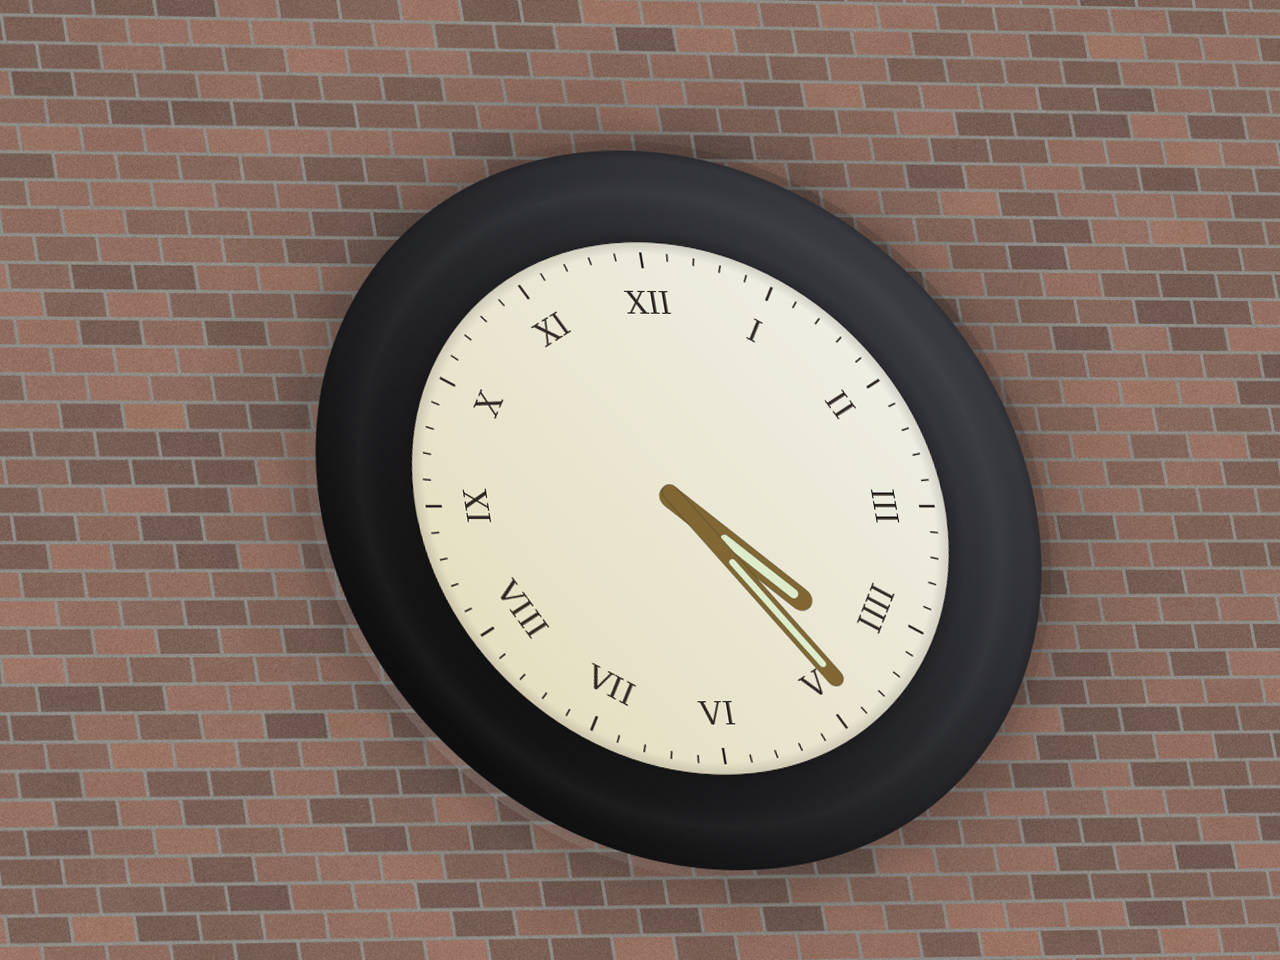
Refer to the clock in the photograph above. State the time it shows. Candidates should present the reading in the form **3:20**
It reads **4:24**
